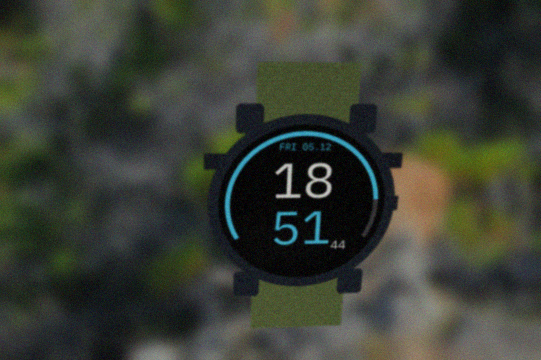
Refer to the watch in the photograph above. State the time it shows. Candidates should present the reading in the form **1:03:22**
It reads **18:51:44**
